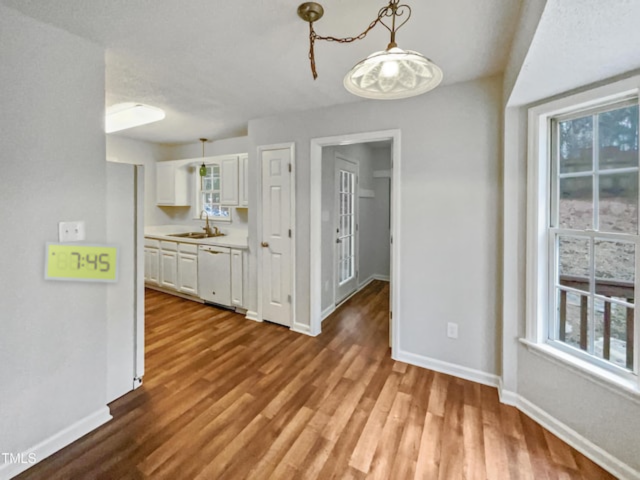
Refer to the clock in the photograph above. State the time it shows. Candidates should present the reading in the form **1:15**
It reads **7:45**
